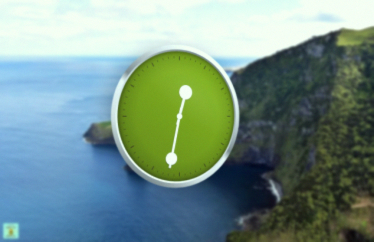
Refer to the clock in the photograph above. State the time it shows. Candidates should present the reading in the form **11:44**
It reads **12:32**
